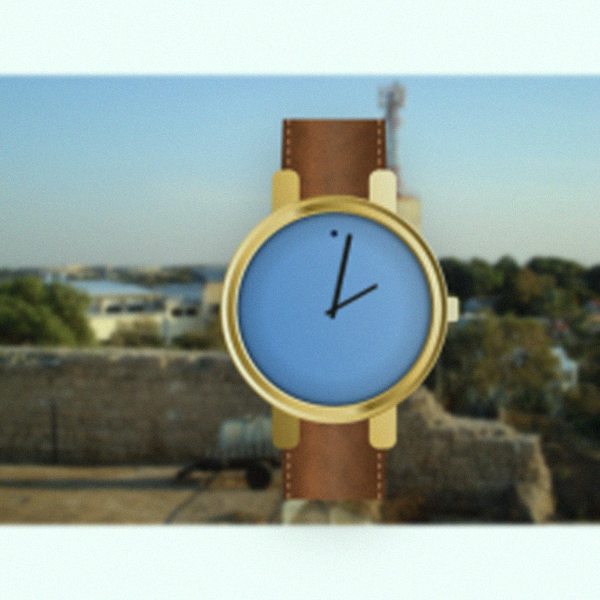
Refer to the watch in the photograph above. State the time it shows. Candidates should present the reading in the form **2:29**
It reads **2:02**
